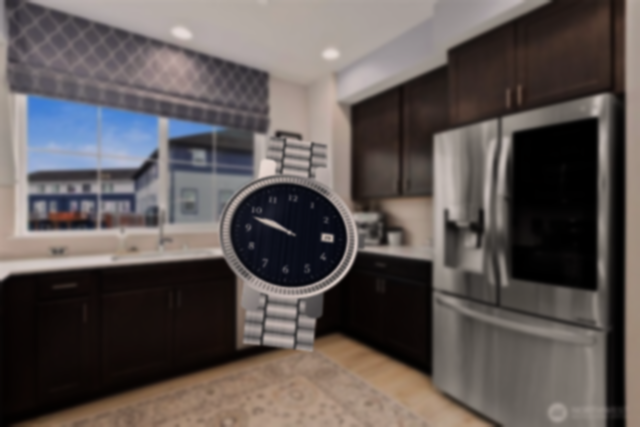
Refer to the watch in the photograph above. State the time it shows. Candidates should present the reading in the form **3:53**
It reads **9:48**
